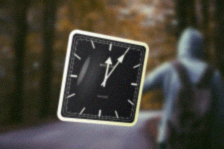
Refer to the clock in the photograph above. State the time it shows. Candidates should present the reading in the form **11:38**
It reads **12:05**
